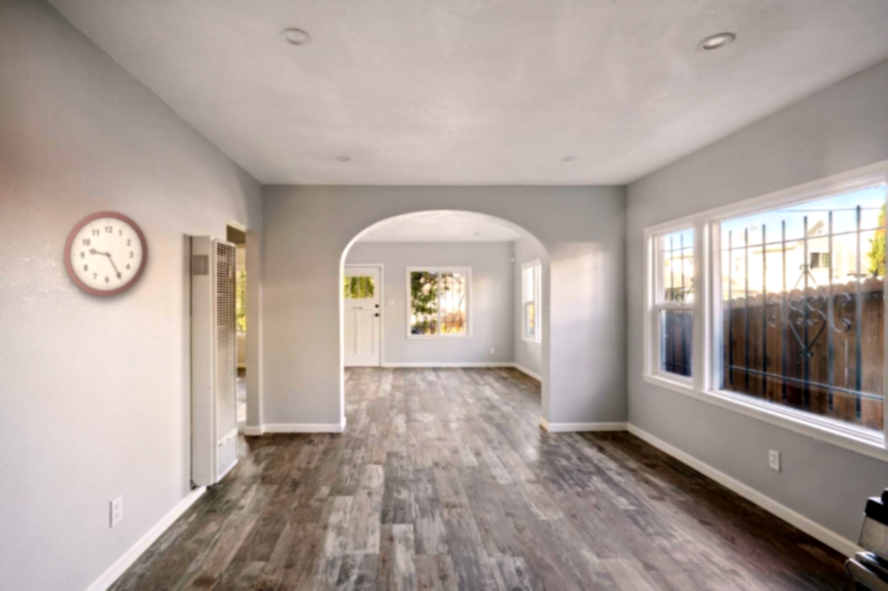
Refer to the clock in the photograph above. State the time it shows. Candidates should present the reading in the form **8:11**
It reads **9:25**
